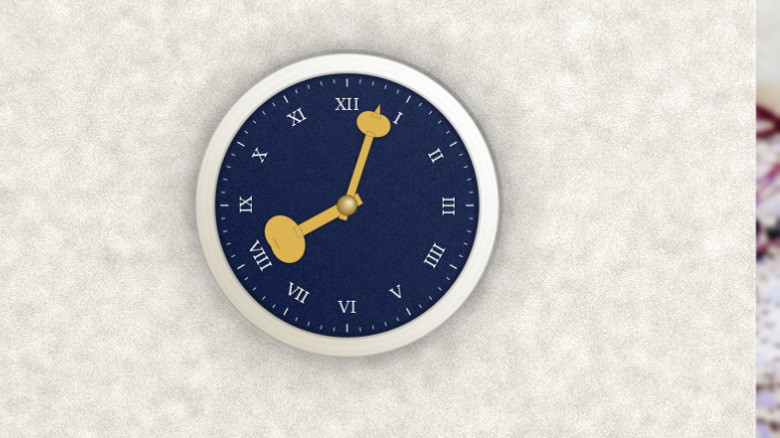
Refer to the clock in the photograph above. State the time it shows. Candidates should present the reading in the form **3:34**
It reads **8:03**
